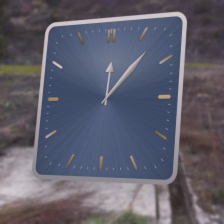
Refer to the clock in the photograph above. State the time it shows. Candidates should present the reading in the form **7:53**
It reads **12:07**
